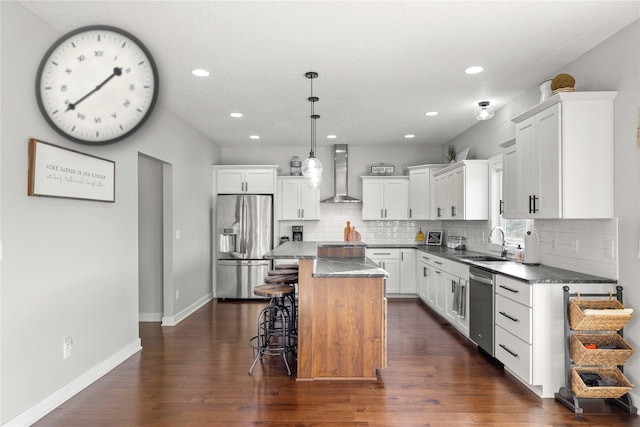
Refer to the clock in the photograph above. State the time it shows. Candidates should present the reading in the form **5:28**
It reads **1:39**
